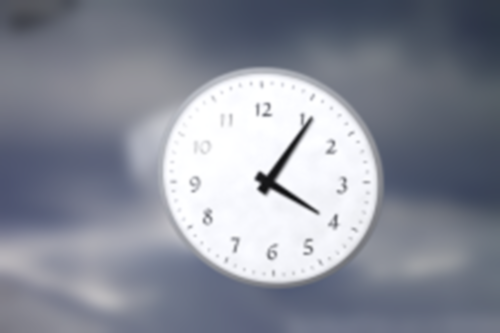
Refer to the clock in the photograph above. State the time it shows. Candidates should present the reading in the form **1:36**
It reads **4:06**
